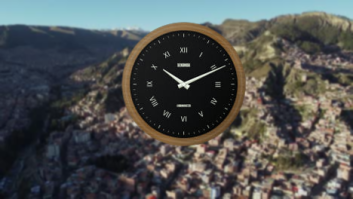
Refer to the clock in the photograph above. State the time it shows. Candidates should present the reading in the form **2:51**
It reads **10:11**
